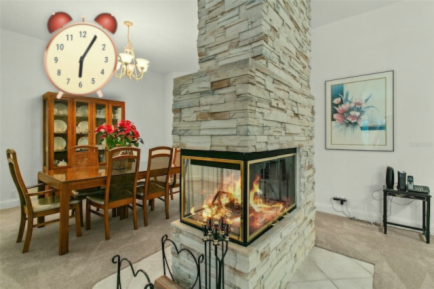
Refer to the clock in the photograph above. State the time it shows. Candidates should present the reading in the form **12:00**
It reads **6:05**
